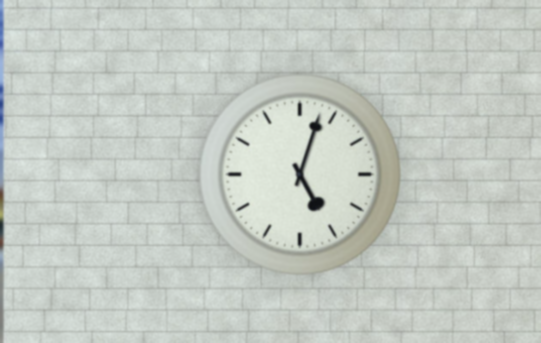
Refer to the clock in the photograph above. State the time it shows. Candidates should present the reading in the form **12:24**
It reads **5:03**
